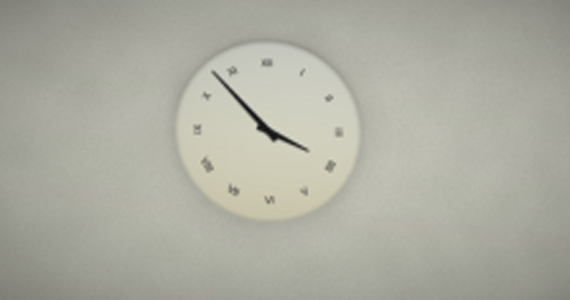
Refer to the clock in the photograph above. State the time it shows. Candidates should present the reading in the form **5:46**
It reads **3:53**
